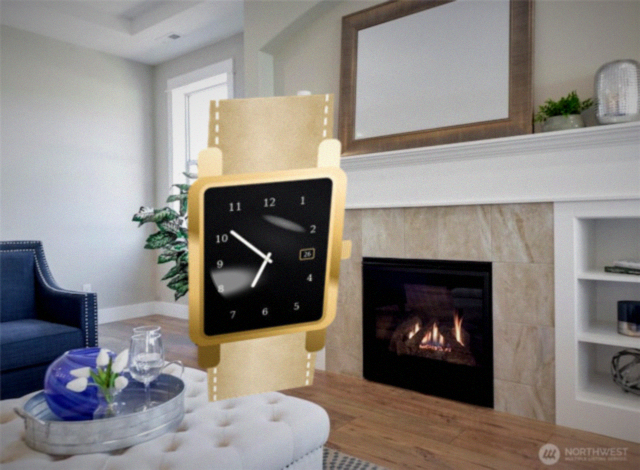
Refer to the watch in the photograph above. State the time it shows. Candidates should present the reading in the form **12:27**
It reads **6:52**
